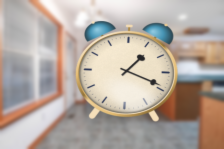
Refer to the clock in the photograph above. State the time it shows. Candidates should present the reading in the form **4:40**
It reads **1:19**
